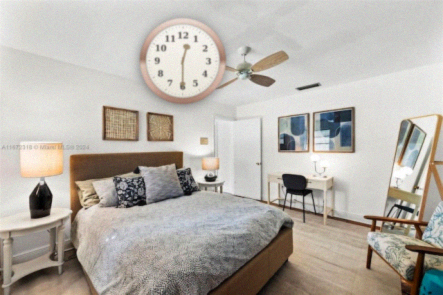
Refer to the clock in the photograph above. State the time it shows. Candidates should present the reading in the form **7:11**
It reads **12:30**
